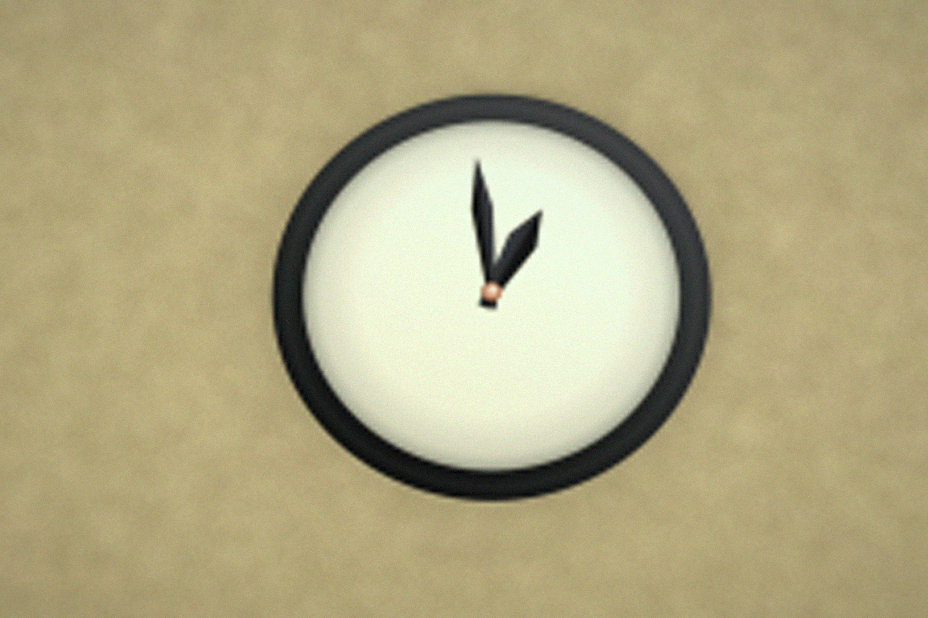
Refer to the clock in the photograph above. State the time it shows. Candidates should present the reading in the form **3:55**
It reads **12:59**
